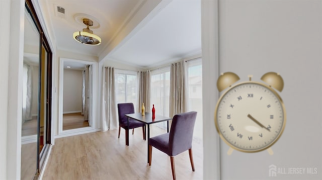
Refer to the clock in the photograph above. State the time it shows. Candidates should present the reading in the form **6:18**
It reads **4:21**
